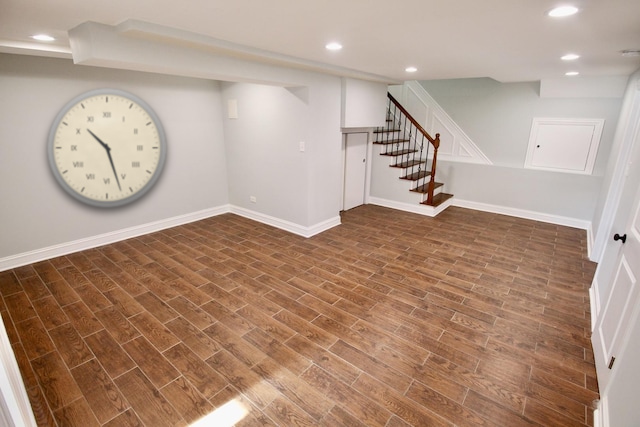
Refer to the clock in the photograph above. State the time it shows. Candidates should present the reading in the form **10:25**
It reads **10:27**
